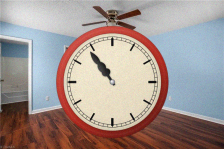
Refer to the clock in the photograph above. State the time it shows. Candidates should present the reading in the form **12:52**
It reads **10:54**
